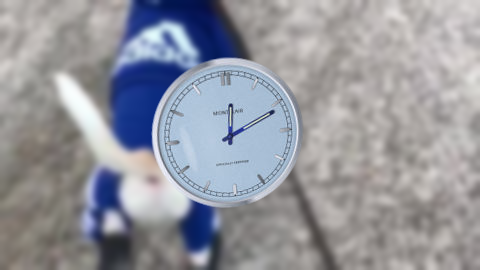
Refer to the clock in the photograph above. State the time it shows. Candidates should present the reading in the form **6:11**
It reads **12:11**
